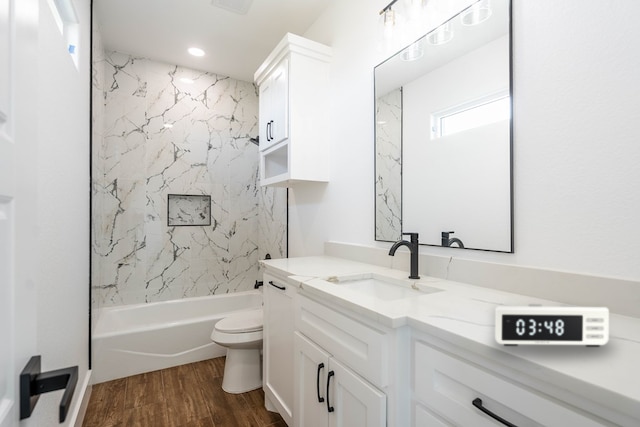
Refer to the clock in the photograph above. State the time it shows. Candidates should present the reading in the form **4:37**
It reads **3:48**
